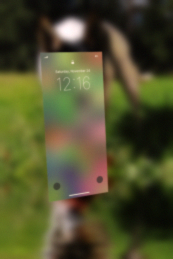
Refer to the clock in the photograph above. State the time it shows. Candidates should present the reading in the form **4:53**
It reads **12:16**
